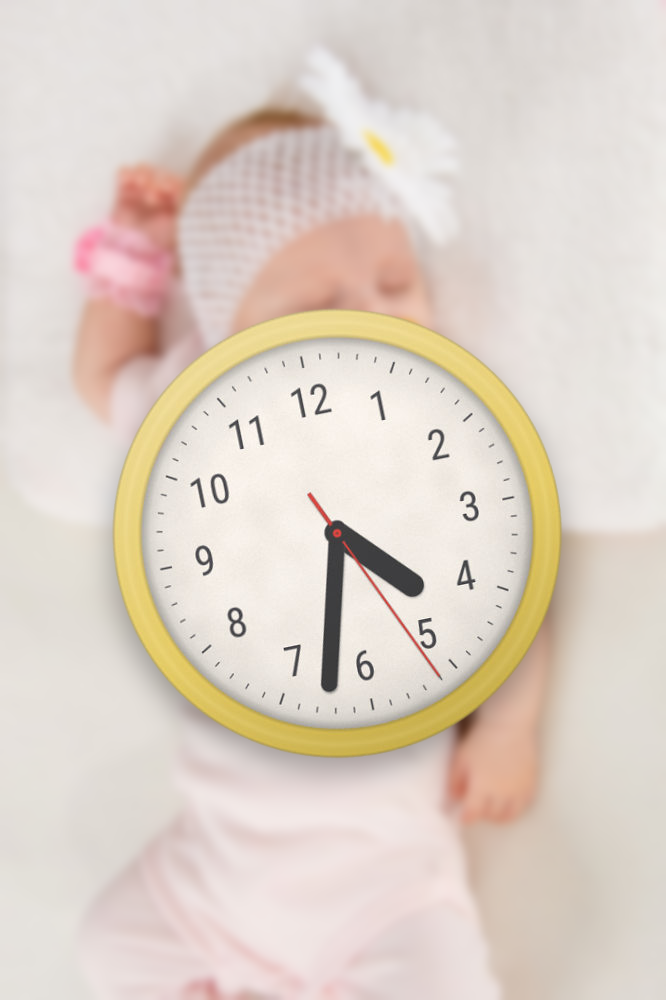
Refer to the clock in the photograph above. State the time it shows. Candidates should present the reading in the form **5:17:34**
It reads **4:32:26**
